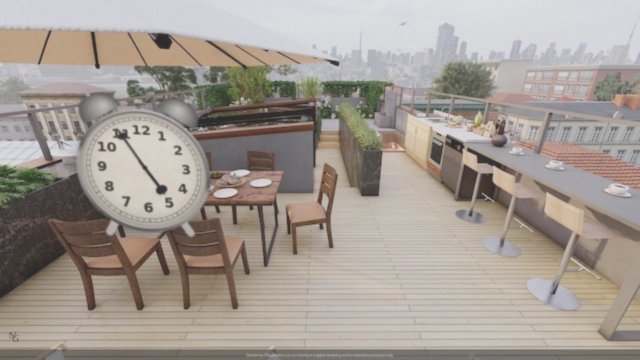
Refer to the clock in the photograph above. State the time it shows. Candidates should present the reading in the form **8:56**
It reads **4:55**
